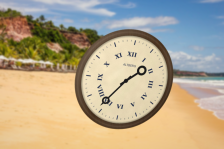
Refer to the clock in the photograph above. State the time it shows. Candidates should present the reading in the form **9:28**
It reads **1:36**
